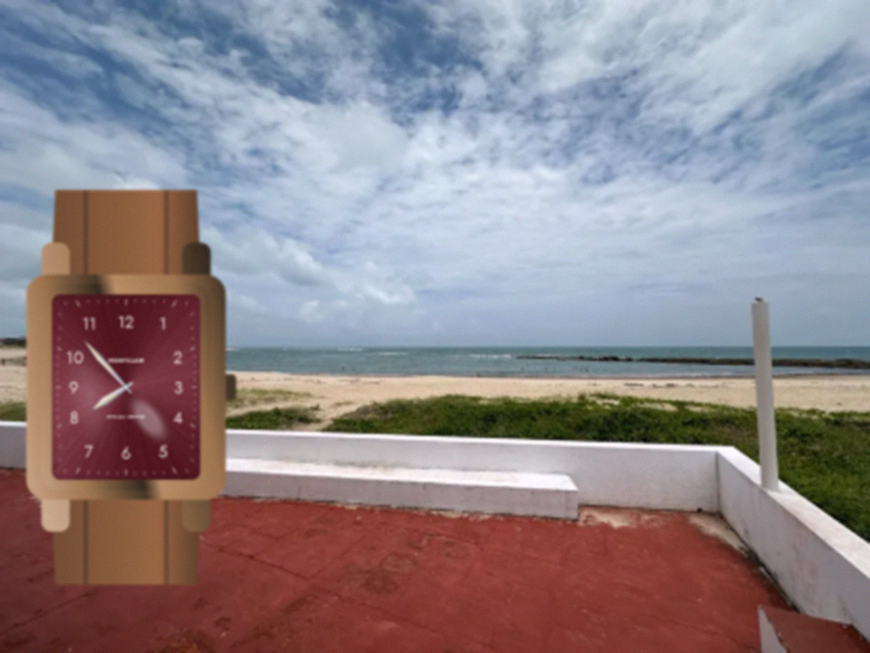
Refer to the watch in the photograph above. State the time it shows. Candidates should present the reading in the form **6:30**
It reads **7:53**
